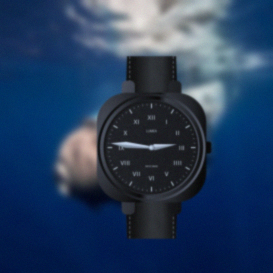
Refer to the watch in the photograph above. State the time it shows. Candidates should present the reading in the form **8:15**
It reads **2:46**
